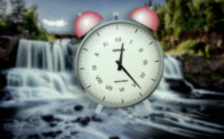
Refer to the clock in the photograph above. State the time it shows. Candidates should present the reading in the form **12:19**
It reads **12:24**
